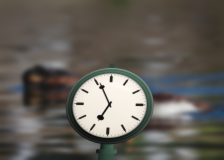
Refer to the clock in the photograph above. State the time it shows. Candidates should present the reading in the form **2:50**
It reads **6:56**
